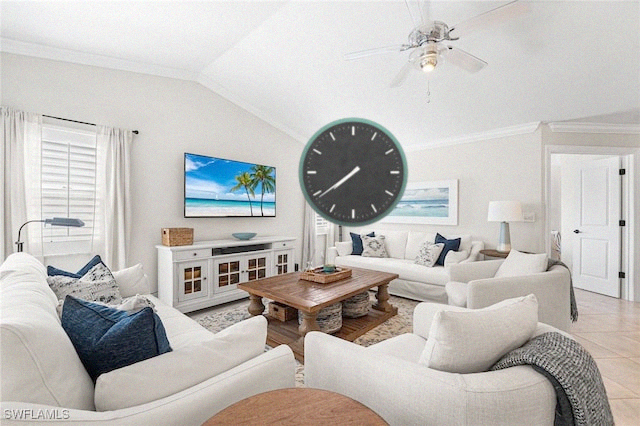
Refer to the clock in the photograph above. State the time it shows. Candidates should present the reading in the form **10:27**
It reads **7:39**
